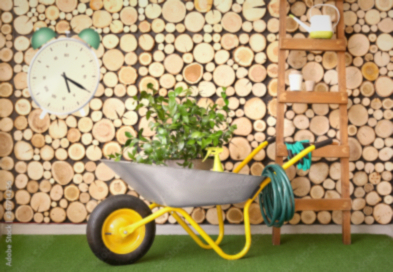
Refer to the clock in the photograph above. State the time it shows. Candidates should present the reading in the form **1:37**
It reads **5:20**
